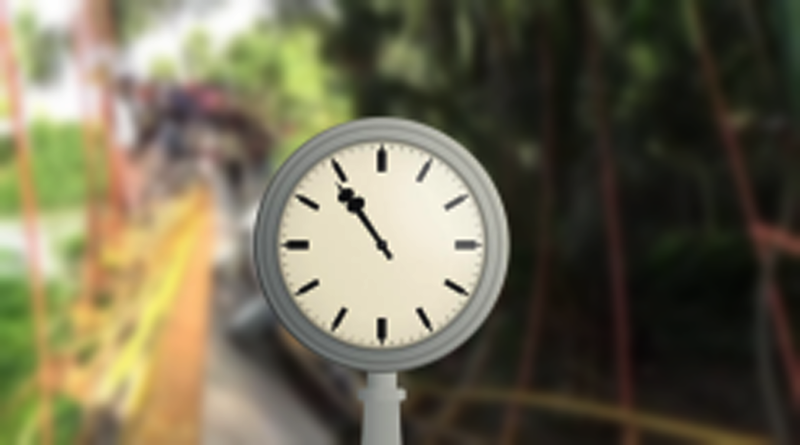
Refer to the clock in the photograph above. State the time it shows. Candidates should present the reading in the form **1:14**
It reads **10:54**
